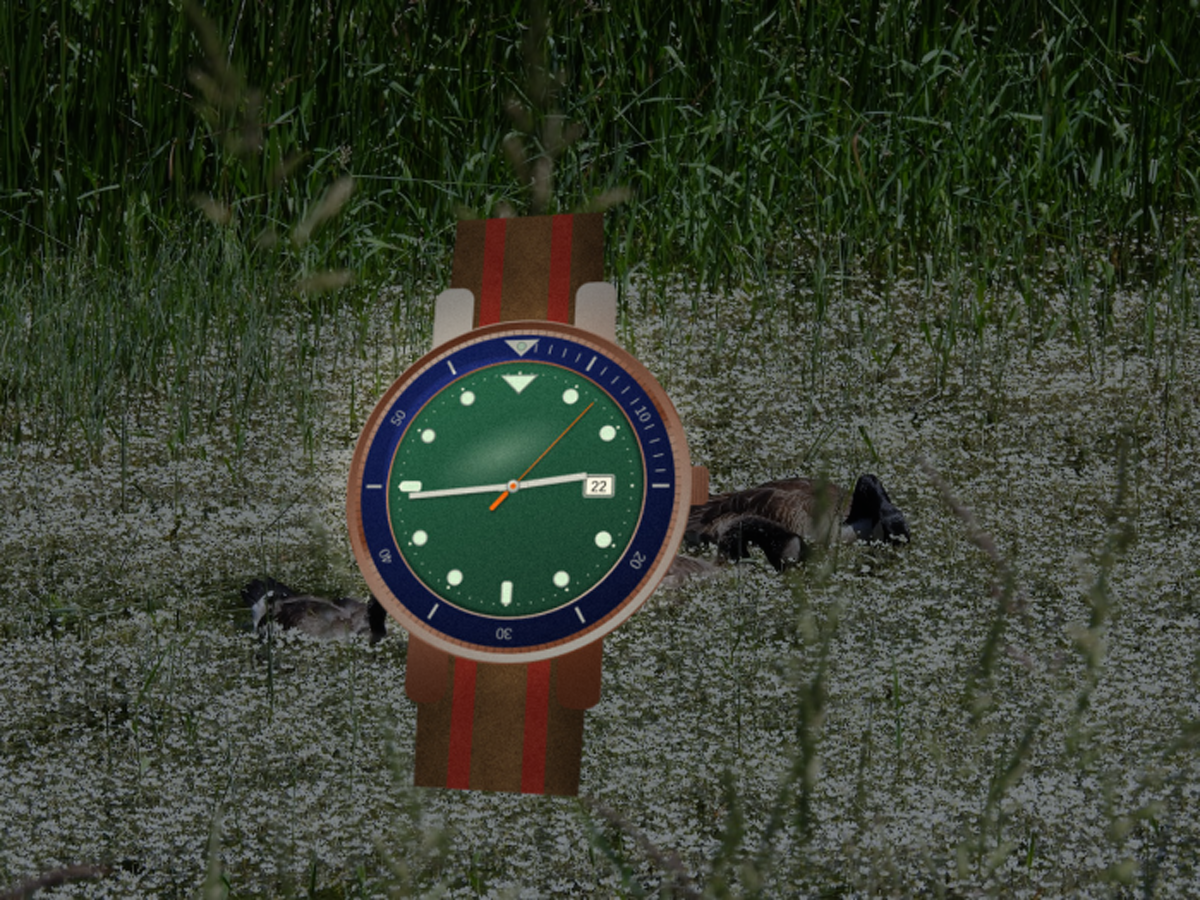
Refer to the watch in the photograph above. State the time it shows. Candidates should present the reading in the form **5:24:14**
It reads **2:44:07**
